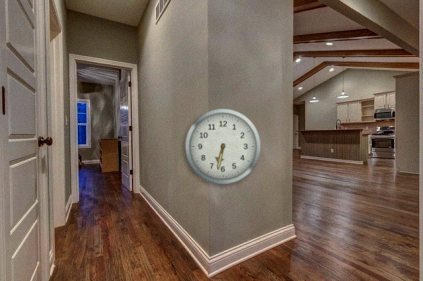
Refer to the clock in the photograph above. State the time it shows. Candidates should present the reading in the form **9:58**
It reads **6:32**
